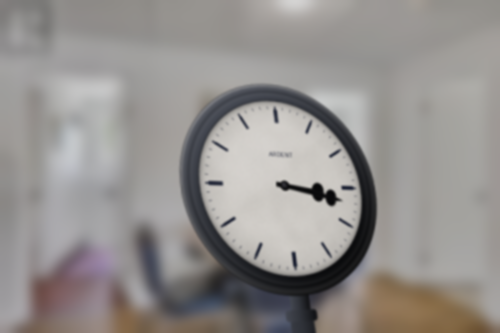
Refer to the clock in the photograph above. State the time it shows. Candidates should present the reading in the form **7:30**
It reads **3:17**
